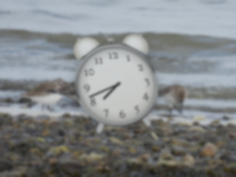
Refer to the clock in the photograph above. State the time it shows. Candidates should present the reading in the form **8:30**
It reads **7:42**
